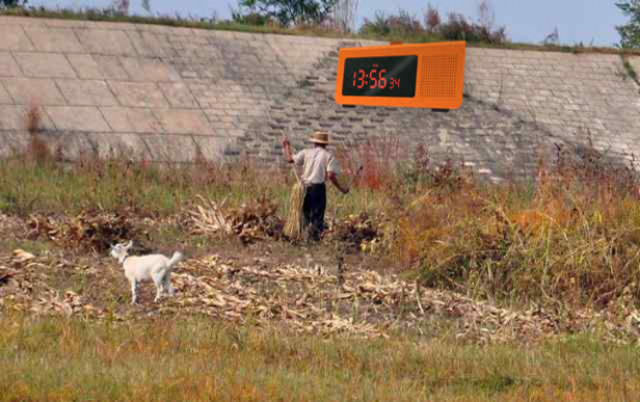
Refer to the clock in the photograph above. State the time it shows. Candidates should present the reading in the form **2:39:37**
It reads **13:56:34**
